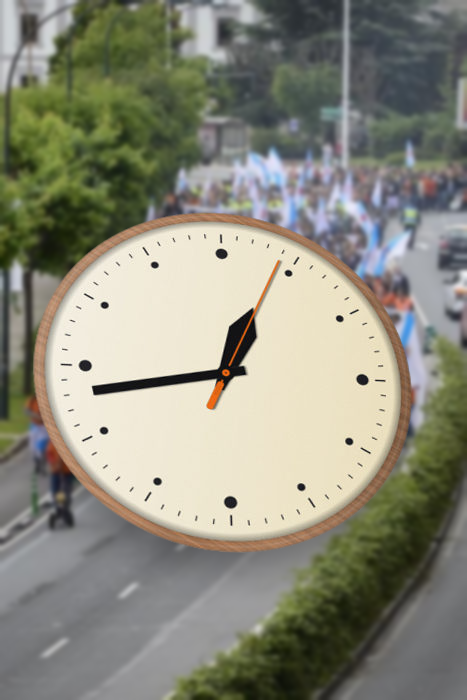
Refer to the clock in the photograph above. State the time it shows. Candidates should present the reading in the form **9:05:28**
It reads **12:43:04**
